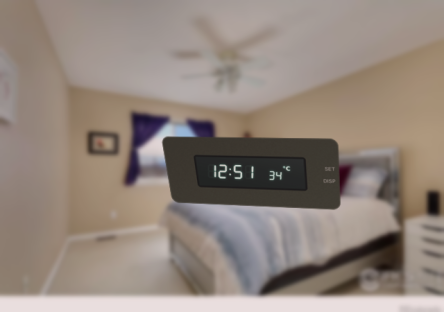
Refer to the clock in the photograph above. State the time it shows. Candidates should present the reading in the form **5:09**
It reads **12:51**
